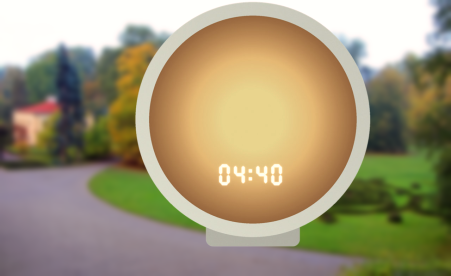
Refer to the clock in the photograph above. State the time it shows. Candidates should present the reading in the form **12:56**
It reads **4:40**
